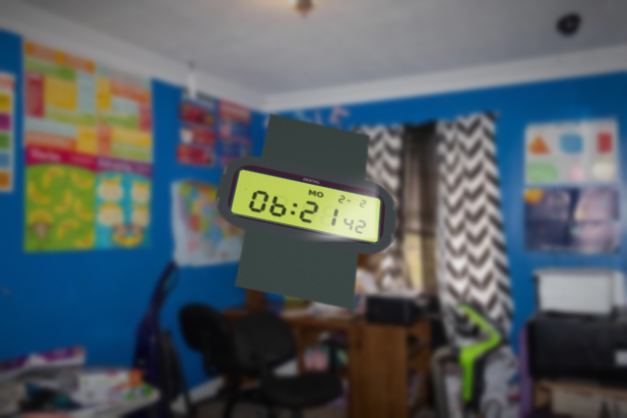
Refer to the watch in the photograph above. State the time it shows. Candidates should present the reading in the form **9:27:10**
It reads **6:21:42**
